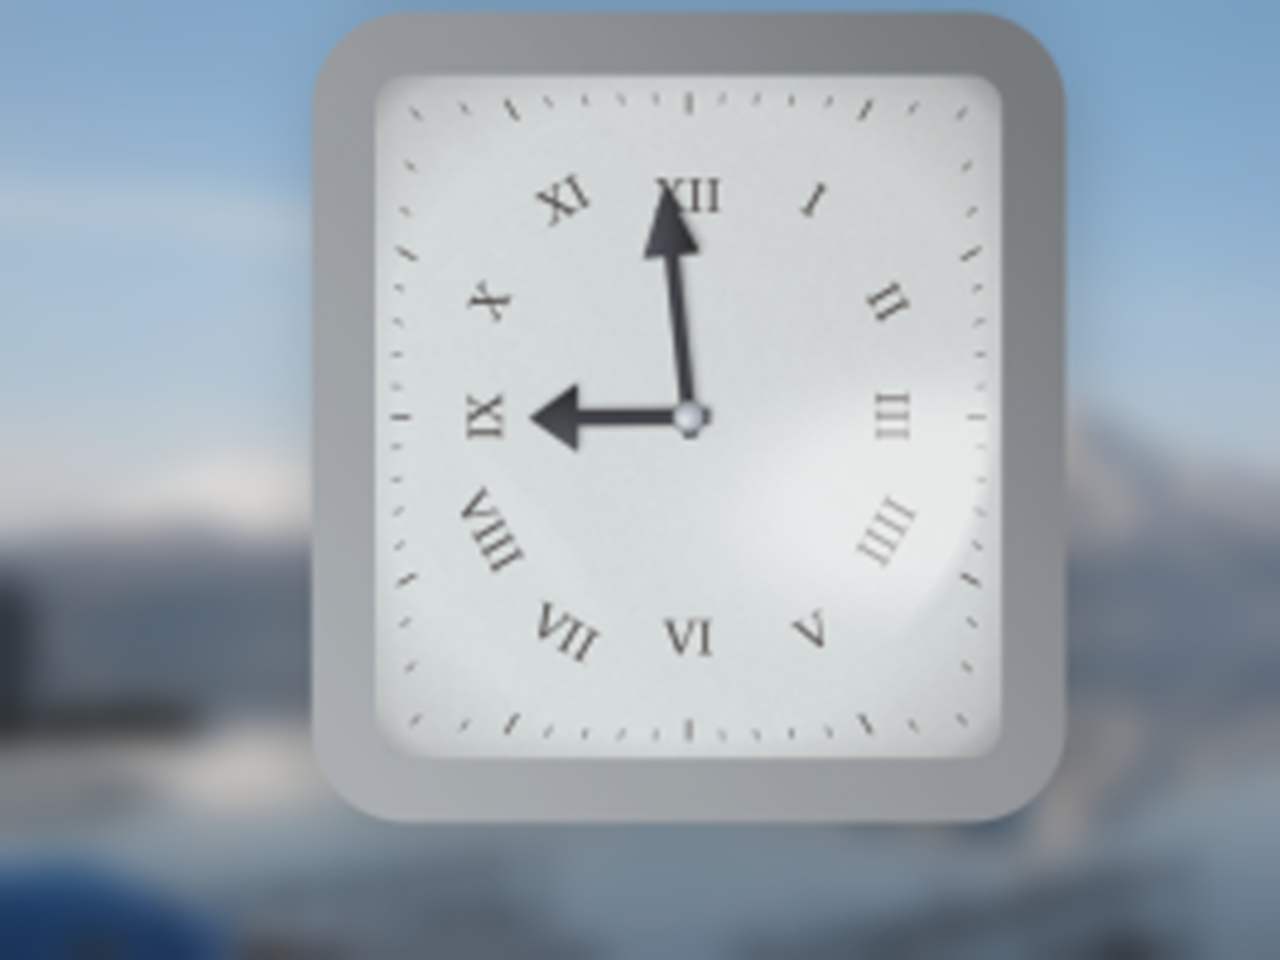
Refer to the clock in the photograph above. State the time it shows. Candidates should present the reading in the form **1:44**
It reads **8:59**
